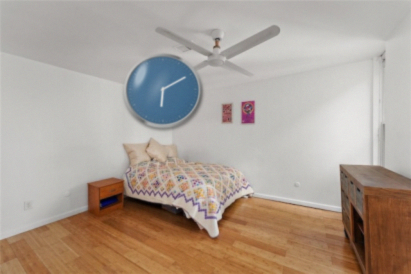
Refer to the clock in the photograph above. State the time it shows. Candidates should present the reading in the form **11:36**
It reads **6:10**
